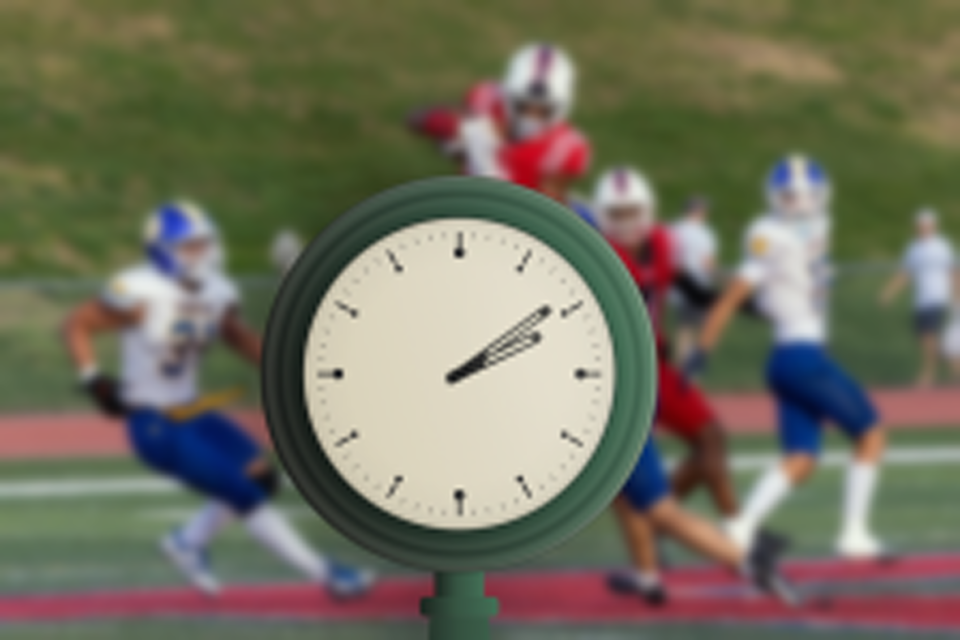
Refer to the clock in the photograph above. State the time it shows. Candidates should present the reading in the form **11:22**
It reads **2:09**
